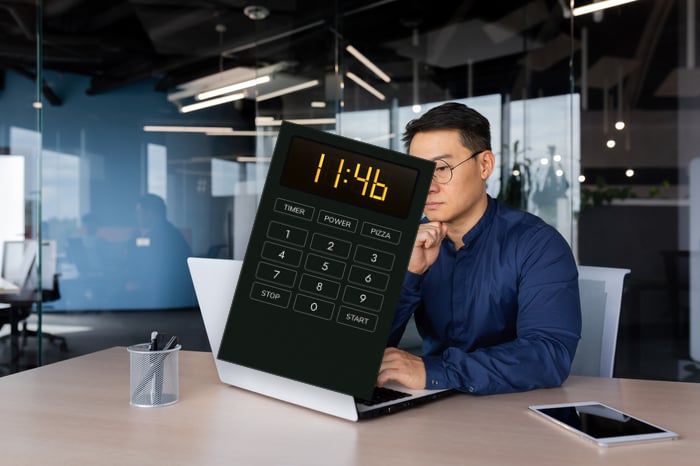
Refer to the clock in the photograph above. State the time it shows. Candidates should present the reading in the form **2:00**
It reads **11:46**
